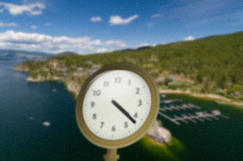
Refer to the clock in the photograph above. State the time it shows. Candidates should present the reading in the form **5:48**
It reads **4:22**
